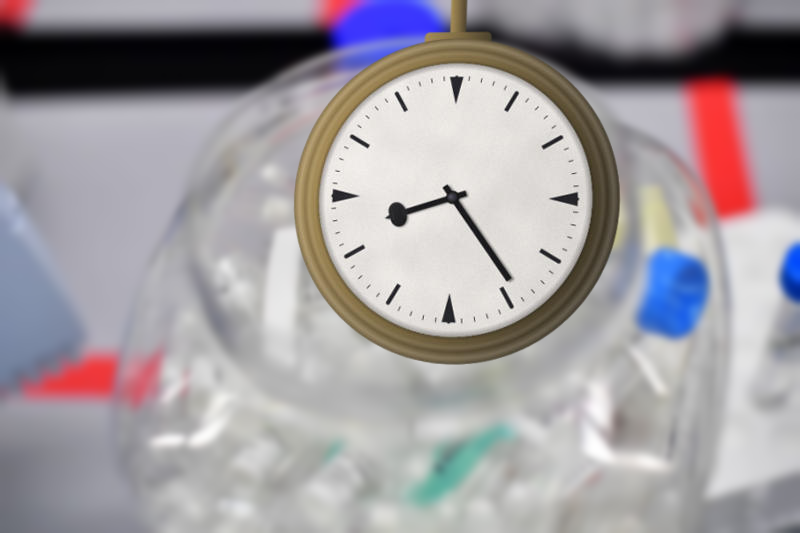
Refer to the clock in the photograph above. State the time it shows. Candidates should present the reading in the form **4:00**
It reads **8:24**
